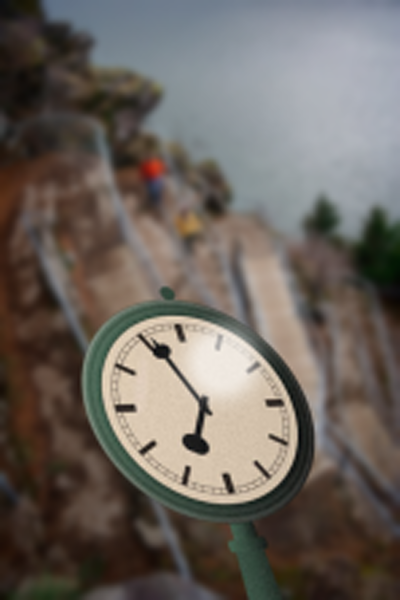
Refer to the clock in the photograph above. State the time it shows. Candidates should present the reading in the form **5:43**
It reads **6:56**
